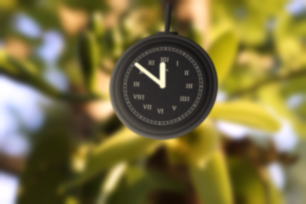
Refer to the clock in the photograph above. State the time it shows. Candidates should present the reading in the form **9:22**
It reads **11:51**
